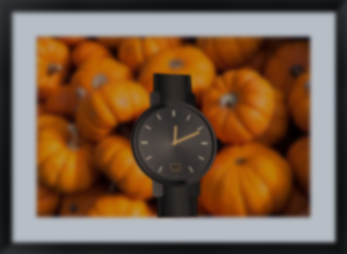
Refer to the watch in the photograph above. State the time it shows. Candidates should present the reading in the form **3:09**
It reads **12:11**
